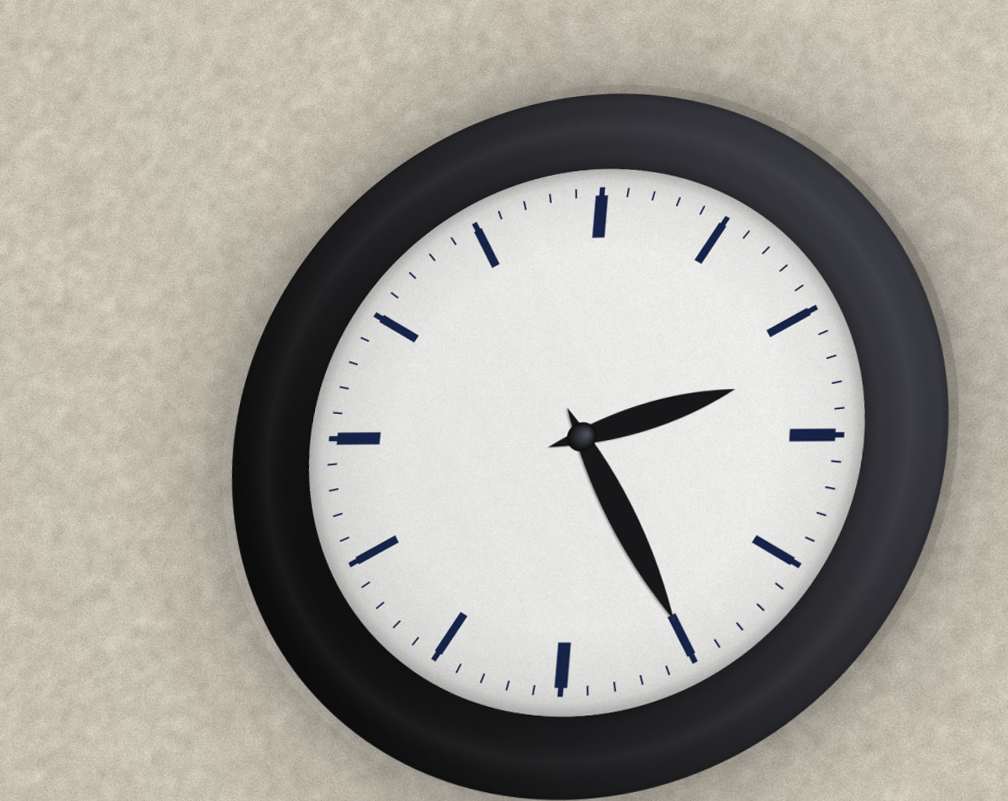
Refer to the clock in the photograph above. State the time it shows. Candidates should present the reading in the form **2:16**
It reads **2:25**
